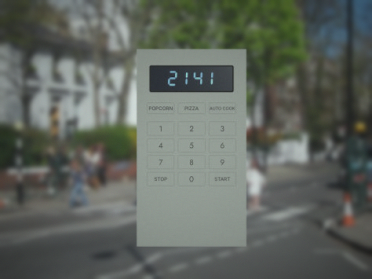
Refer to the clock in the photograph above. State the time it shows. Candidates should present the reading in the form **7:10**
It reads **21:41**
